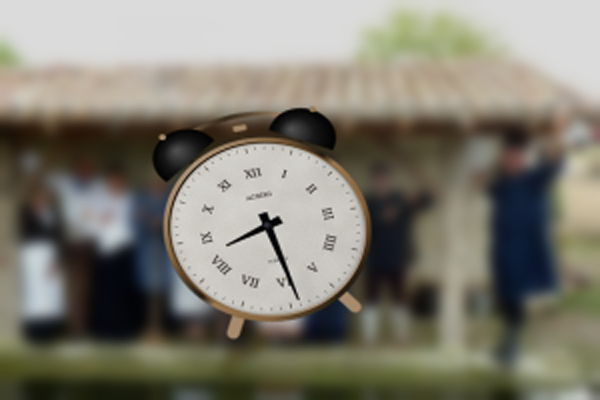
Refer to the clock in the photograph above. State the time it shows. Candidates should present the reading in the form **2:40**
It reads **8:29**
